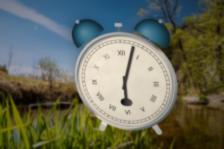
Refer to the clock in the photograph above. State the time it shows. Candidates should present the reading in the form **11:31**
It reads **6:03**
